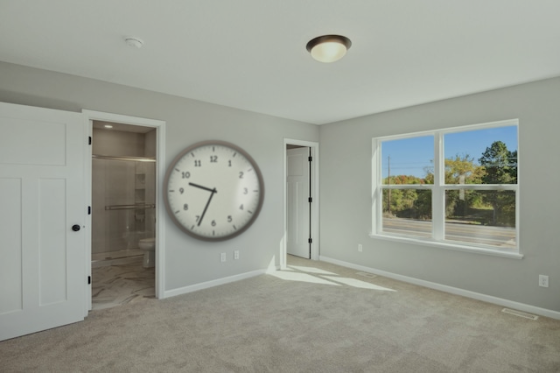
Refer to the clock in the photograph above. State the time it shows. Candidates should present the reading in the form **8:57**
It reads **9:34**
